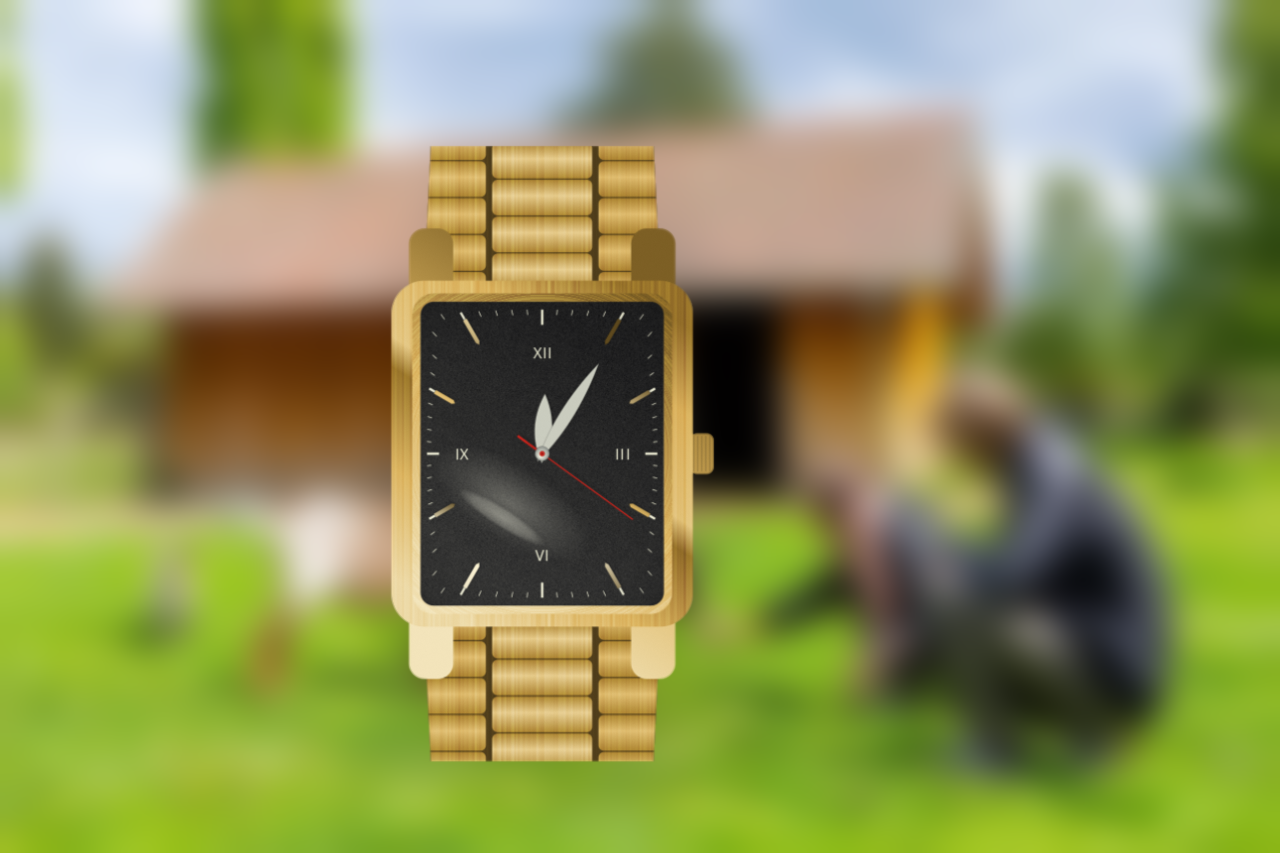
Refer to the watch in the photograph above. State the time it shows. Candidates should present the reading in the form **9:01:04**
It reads **12:05:21**
